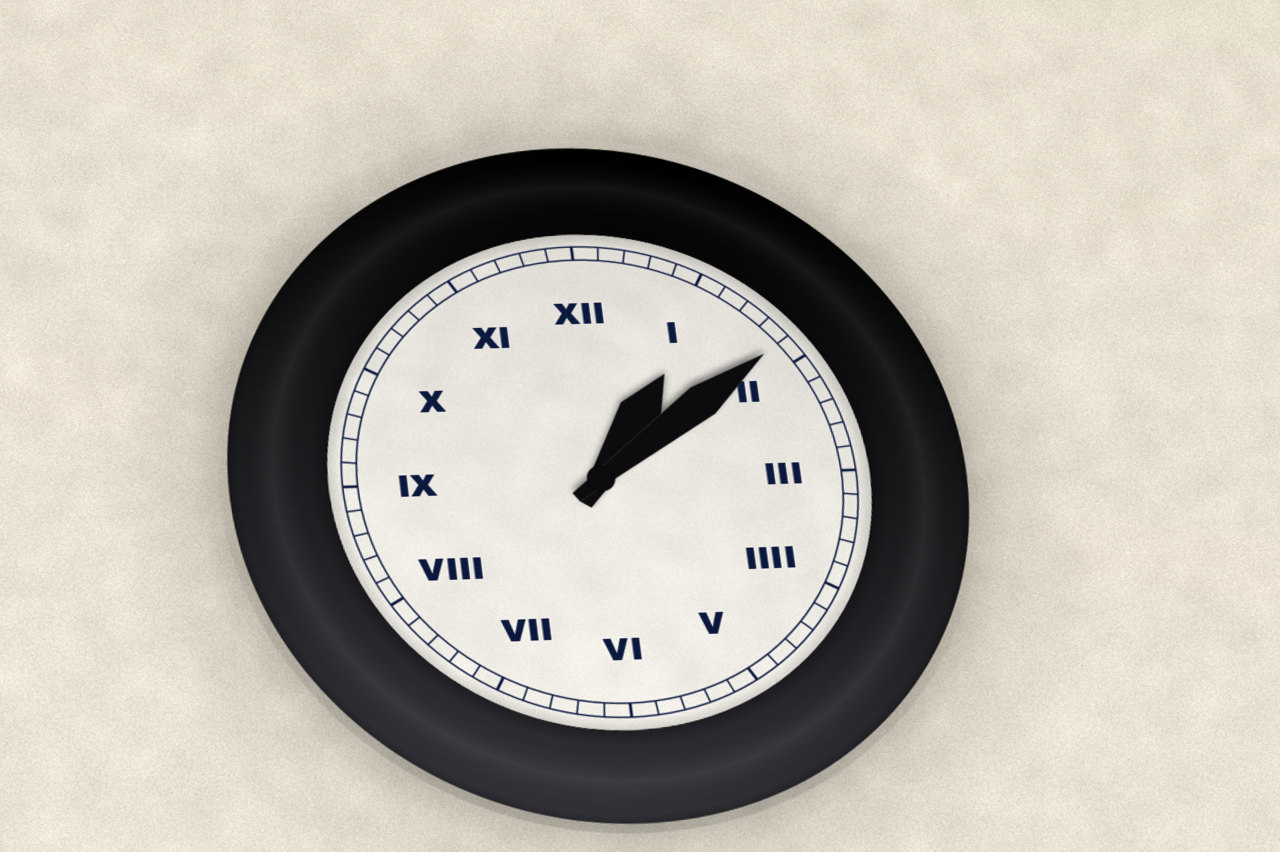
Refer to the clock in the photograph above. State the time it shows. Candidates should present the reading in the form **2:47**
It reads **1:09**
